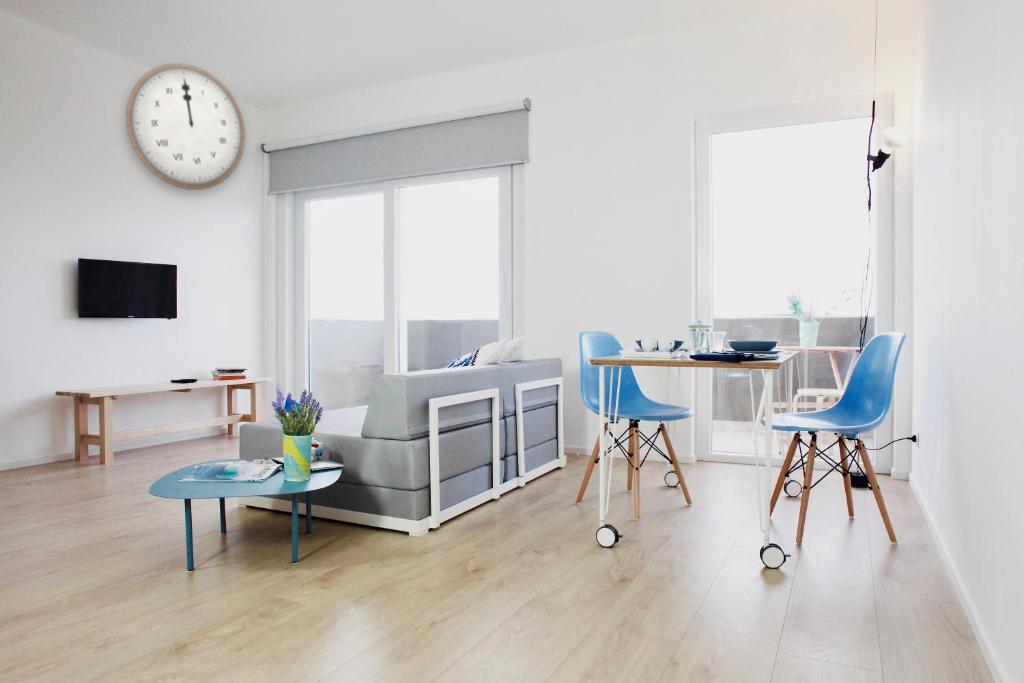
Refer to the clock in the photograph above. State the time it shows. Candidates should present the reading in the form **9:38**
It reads **12:00**
